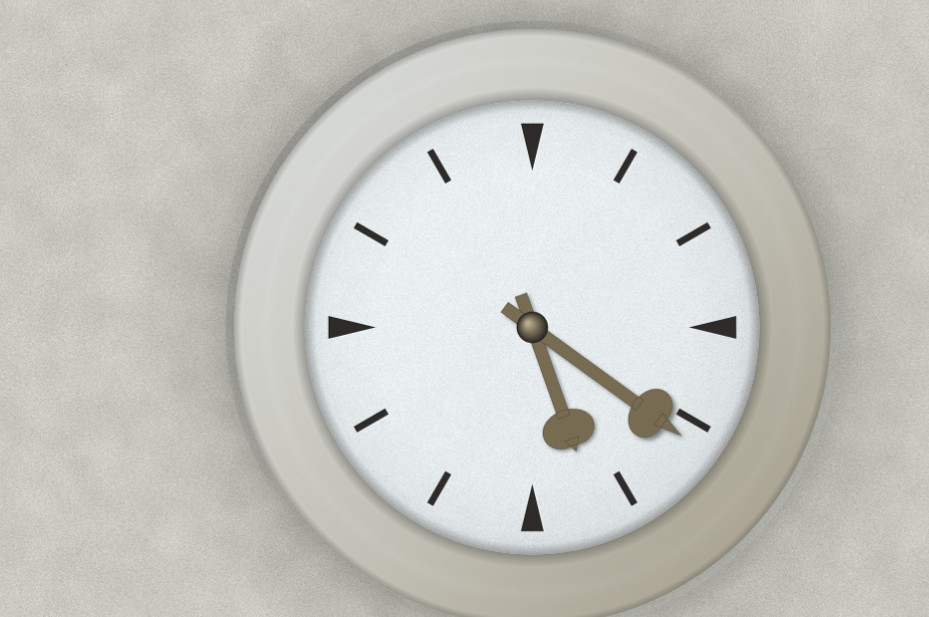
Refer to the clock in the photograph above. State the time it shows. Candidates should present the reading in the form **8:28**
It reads **5:21**
